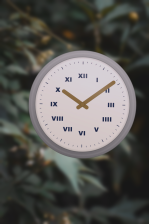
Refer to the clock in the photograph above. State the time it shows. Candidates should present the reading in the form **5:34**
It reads **10:09**
